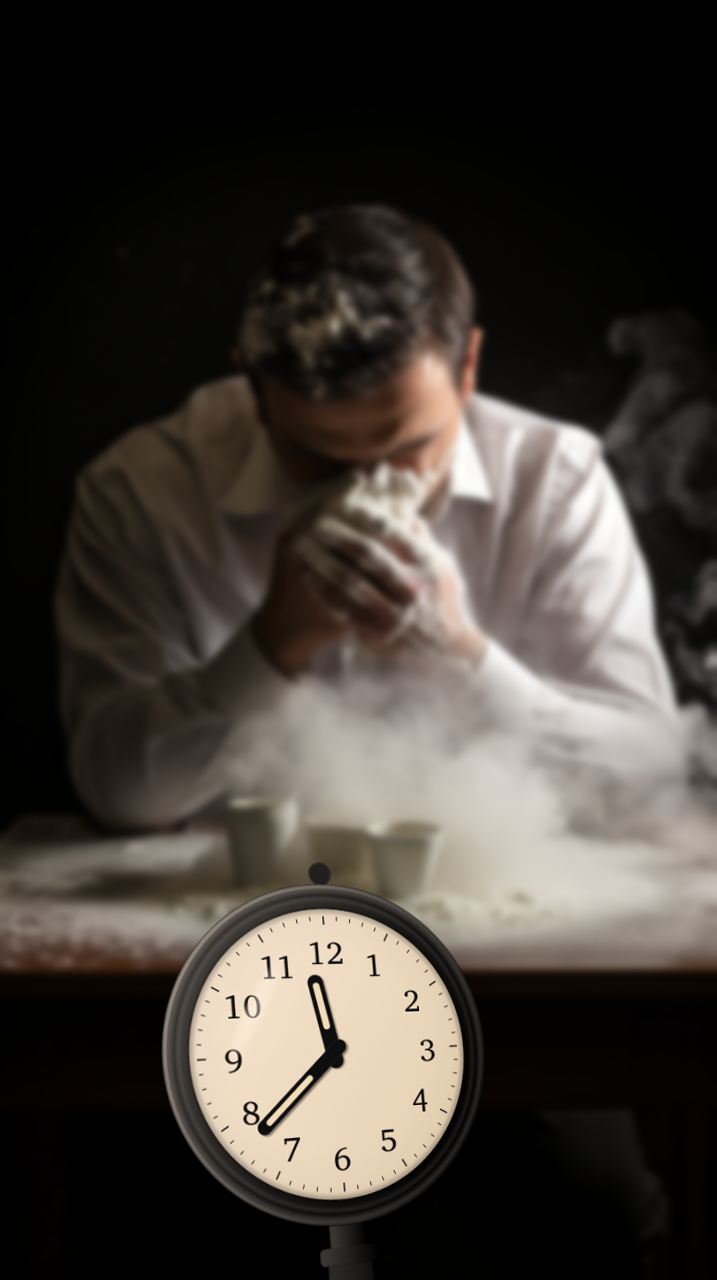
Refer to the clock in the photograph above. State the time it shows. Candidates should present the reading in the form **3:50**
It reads **11:38**
